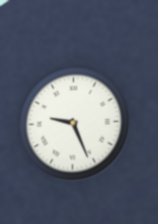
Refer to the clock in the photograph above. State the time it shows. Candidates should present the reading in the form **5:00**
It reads **9:26**
